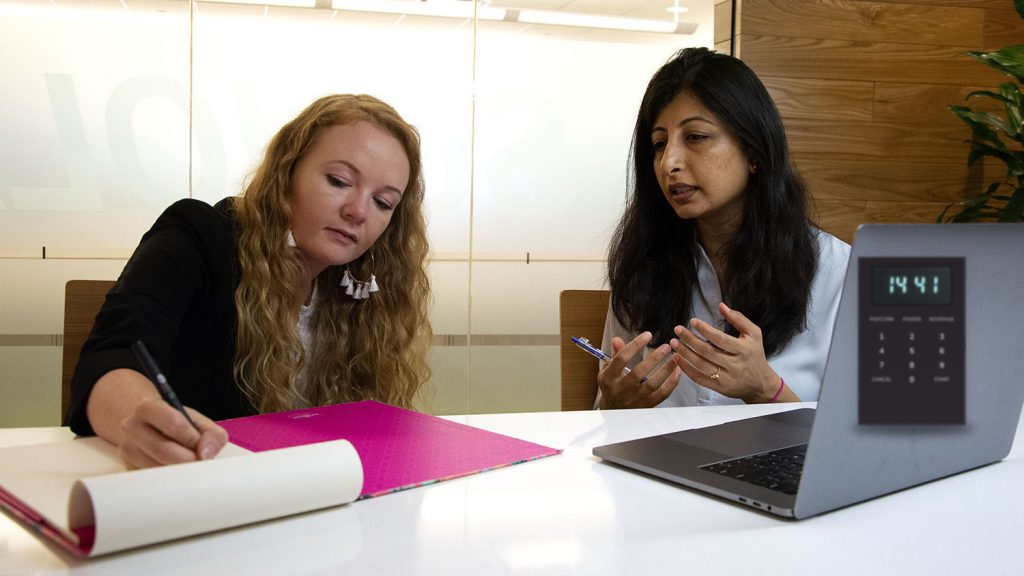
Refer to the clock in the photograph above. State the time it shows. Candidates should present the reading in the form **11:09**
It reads **14:41**
